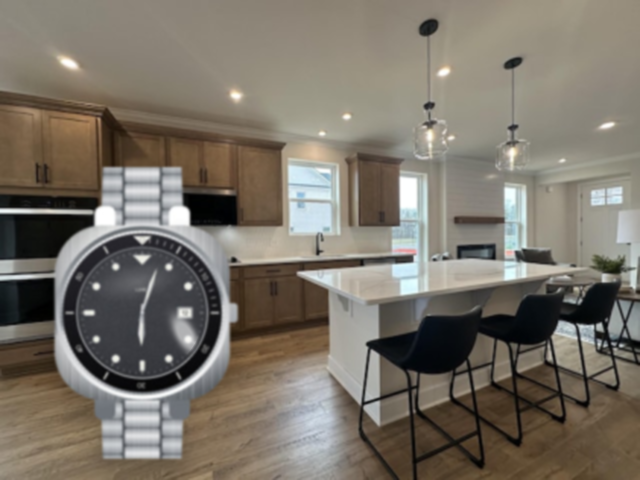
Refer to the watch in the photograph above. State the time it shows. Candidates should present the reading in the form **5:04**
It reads **6:03**
